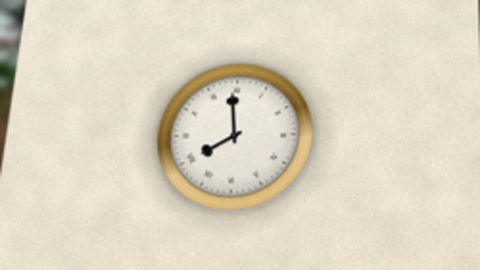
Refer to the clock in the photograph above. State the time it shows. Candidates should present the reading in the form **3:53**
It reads **7:59**
